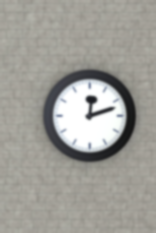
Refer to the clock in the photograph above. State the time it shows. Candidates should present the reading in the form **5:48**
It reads **12:12**
